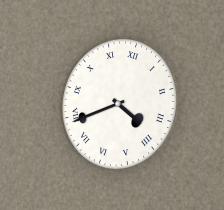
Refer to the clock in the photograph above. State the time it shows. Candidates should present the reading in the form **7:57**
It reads **3:39**
